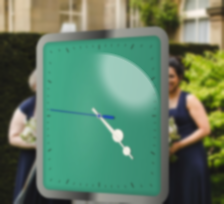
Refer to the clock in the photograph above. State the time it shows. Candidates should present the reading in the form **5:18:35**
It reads **4:22:46**
